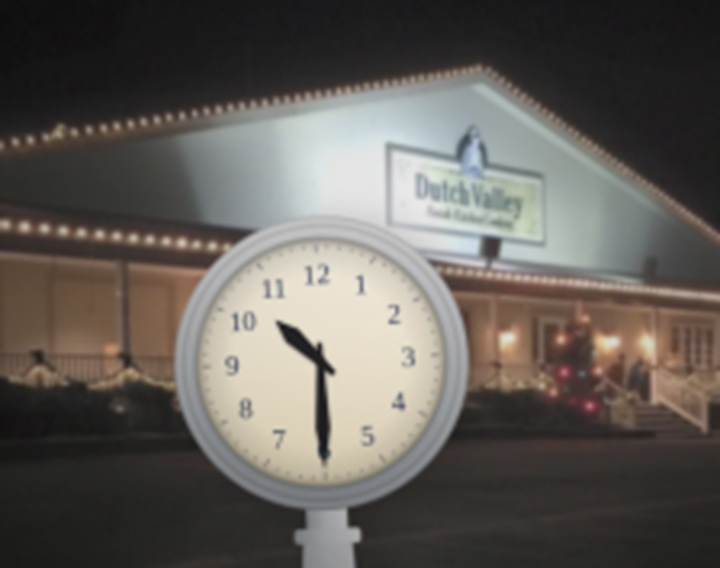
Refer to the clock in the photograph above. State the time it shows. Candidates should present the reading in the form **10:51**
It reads **10:30**
